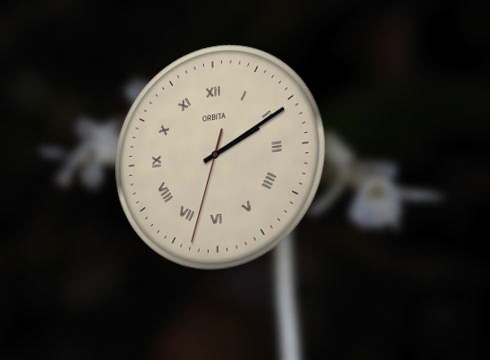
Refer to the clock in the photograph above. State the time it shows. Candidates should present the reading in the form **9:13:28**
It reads **2:10:33**
